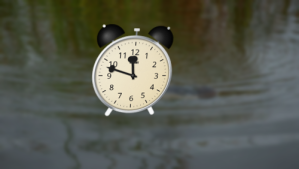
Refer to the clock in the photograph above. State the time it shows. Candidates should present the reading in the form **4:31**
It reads **11:48**
